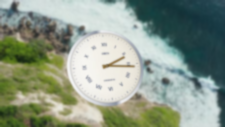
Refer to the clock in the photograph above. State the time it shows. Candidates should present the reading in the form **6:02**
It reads **2:16**
